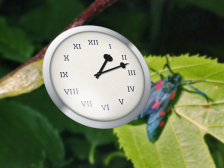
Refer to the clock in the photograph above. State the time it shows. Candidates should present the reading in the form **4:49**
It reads **1:12**
